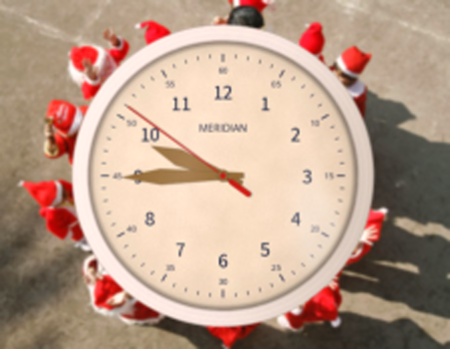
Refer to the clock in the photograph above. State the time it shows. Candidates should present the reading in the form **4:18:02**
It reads **9:44:51**
